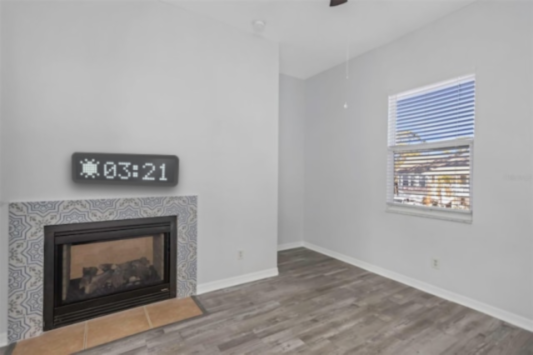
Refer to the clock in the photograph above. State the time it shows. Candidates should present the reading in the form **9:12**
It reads **3:21**
